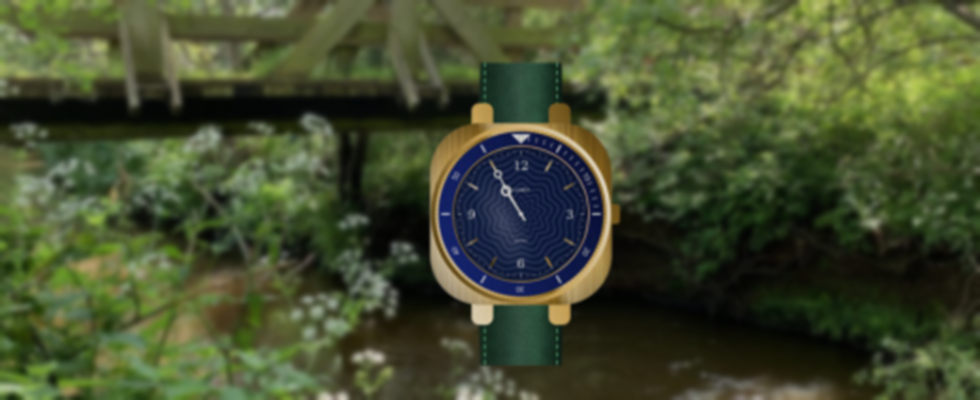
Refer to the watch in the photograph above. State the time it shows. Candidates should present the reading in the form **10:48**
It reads **10:55**
